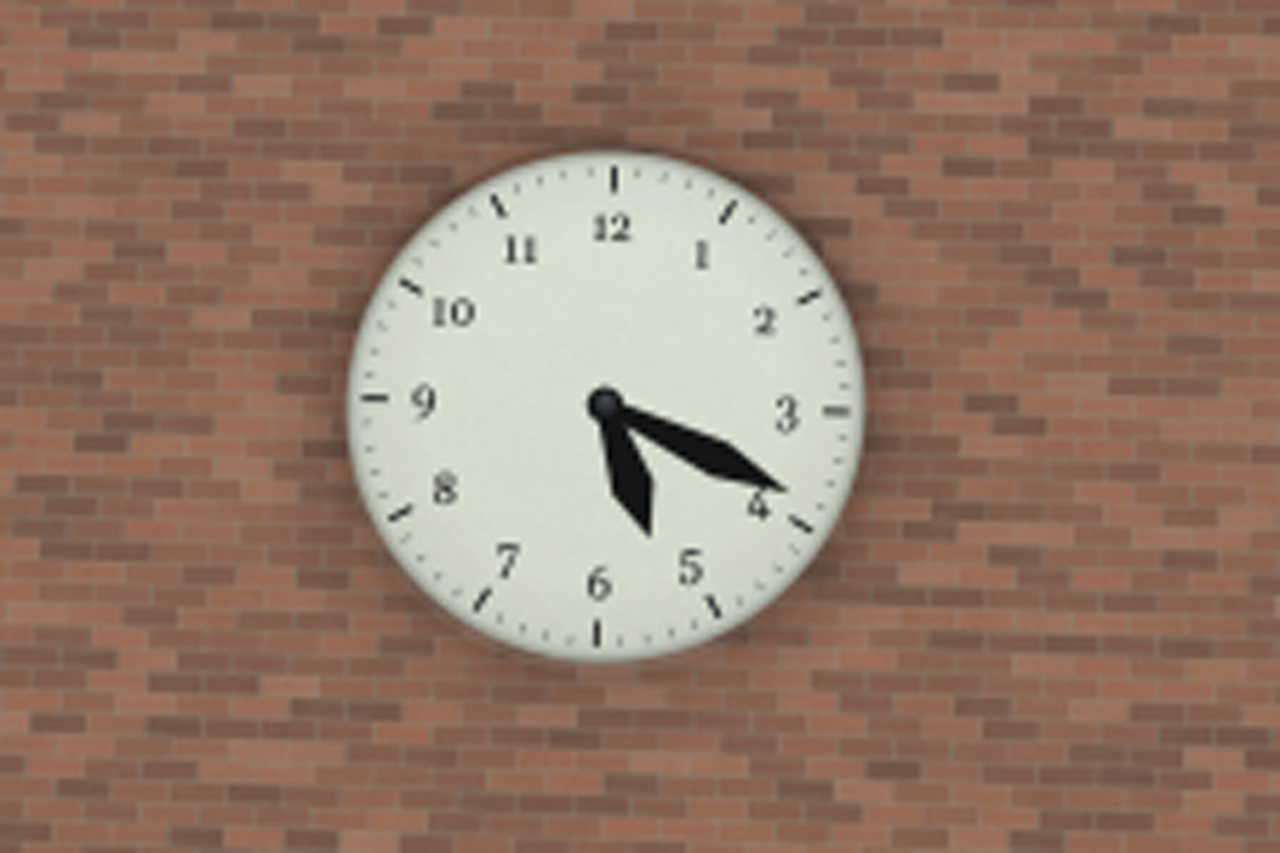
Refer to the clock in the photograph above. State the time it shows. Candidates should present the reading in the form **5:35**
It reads **5:19**
